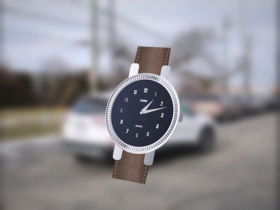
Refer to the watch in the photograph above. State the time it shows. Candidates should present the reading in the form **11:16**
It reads **1:12**
